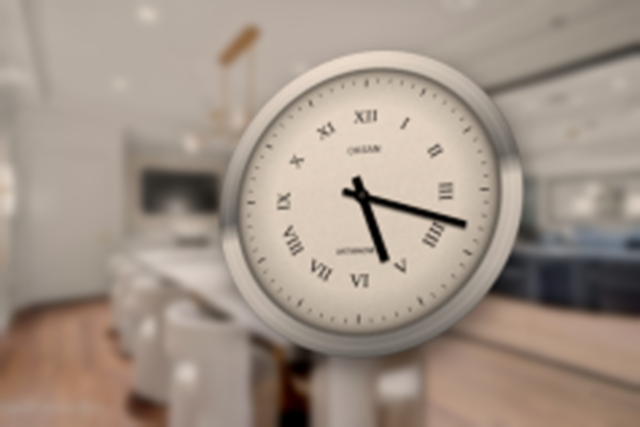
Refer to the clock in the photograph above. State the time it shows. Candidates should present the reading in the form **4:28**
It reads **5:18**
